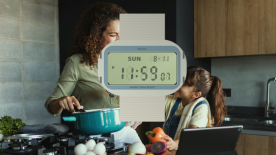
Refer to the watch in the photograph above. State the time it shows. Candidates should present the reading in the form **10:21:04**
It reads **11:59:07**
